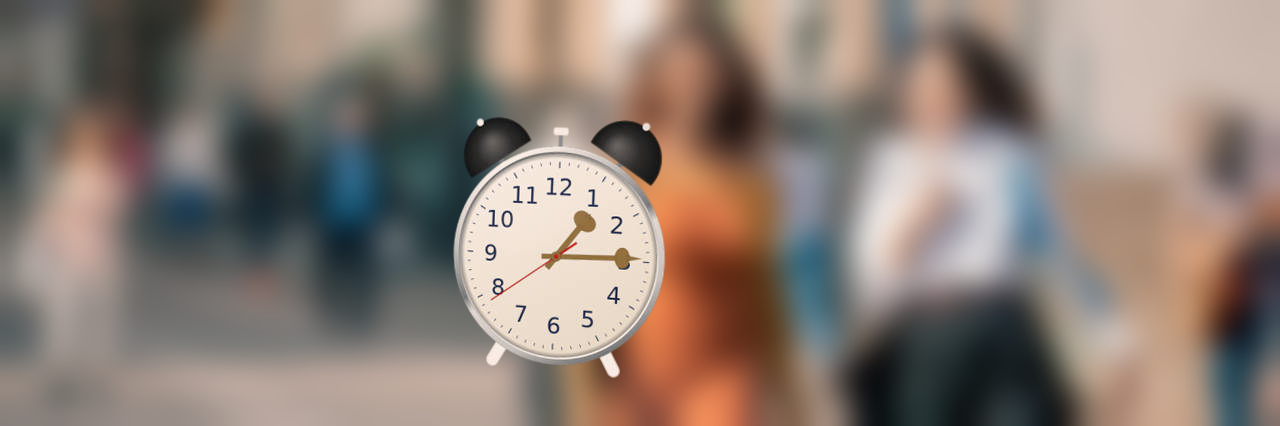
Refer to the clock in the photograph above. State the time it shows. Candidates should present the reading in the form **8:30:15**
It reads **1:14:39**
